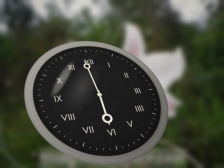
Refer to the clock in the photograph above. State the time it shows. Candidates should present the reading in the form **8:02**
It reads **5:59**
